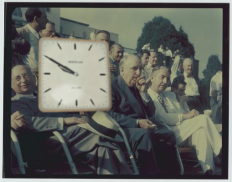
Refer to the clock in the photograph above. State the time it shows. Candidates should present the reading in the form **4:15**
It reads **9:50**
